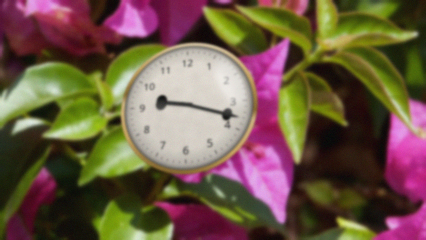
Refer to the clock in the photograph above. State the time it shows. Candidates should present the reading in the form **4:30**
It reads **9:18**
